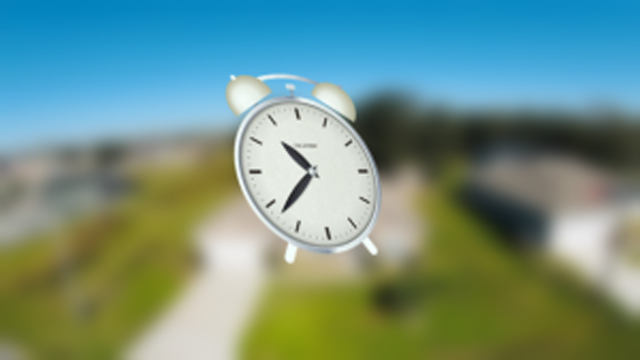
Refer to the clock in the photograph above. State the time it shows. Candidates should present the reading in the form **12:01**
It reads **10:38**
